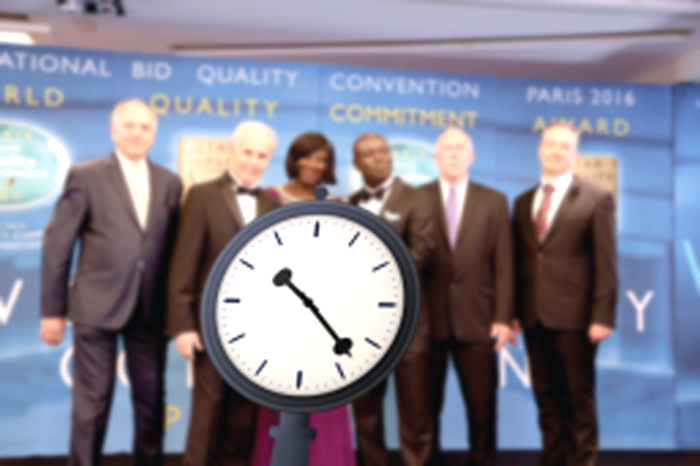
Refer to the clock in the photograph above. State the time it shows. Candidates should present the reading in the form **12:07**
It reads **10:23**
